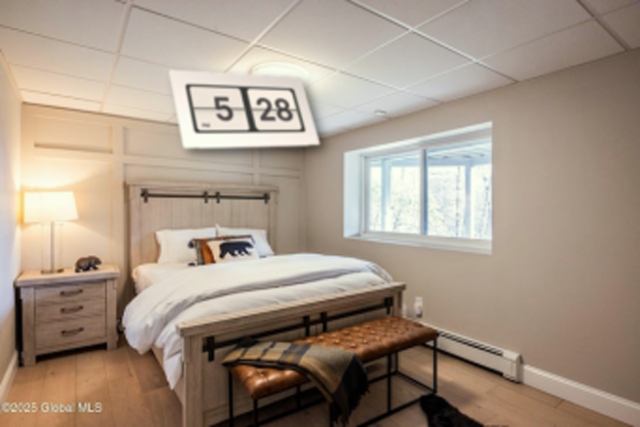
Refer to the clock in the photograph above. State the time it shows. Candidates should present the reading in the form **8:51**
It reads **5:28**
